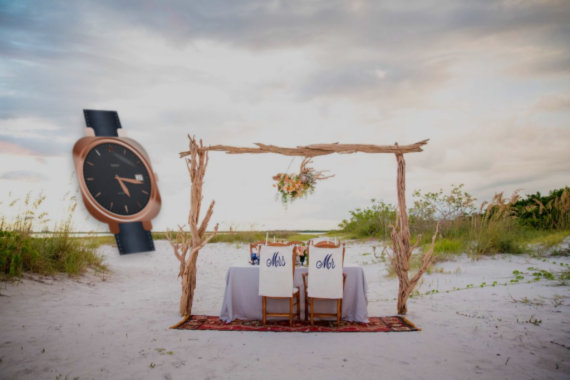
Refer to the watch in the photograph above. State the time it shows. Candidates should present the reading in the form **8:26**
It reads **5:17**
